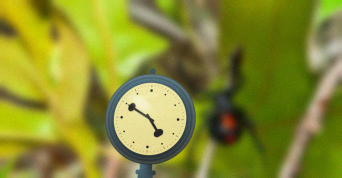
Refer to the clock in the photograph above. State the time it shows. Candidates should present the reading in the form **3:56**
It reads **4:50**
